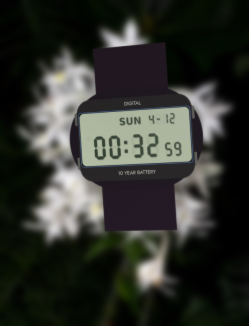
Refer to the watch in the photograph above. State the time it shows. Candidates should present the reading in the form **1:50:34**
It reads **0:32:59**
